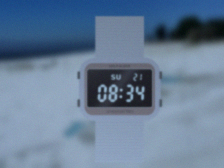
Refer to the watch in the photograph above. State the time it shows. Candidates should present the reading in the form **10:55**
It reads **8:34**
